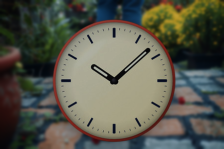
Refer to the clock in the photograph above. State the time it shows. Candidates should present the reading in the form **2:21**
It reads **10:08**
